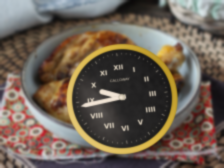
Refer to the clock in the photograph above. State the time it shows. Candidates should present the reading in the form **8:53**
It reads **9:44**
